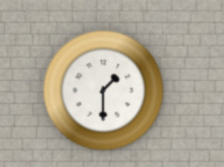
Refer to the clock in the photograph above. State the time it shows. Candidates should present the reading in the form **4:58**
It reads **1:30**
